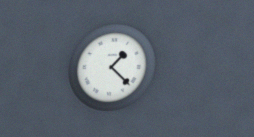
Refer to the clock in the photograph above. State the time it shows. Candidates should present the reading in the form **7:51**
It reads **1:22**
